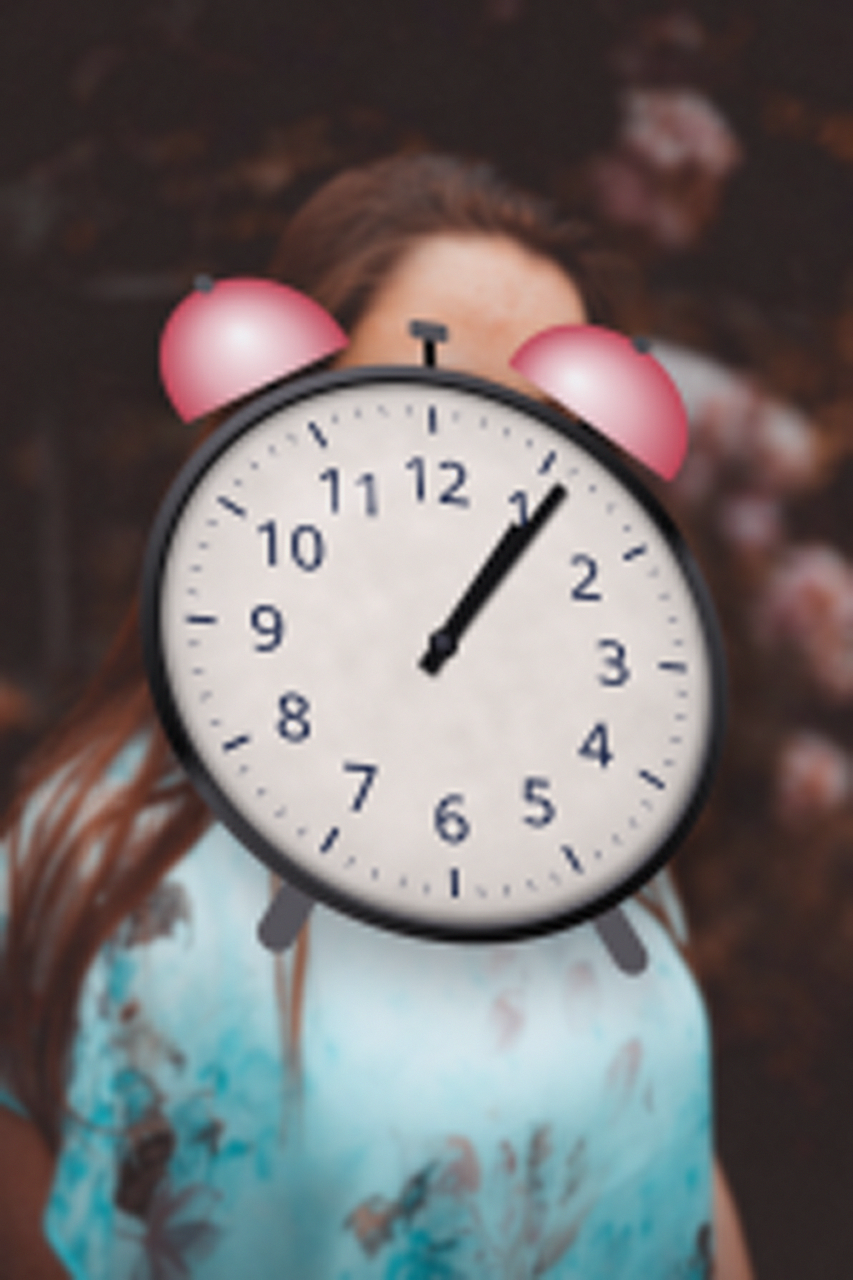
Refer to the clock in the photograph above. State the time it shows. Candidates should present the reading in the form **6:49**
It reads **1:06**
